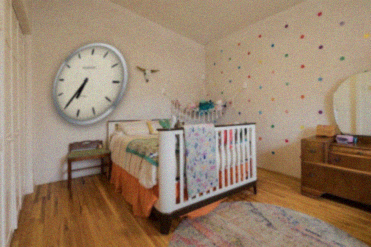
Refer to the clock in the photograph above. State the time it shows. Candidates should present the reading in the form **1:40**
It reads **6:35**
